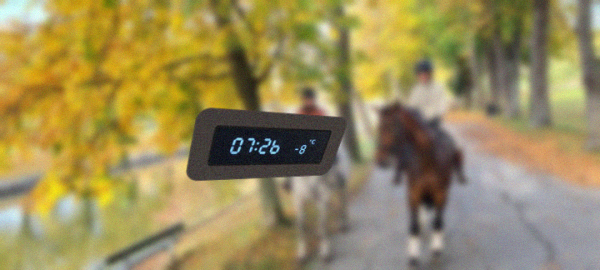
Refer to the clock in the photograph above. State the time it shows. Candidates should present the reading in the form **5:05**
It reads **7:26**
